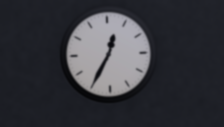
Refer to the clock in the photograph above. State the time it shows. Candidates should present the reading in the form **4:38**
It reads **12:35**
